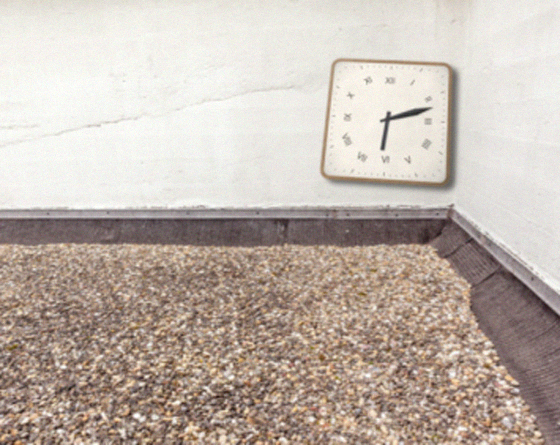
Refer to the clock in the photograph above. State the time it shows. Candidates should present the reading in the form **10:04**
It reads **6:12**
